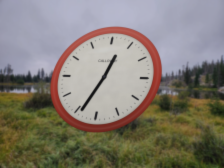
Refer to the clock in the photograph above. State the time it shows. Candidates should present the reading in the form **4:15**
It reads **12:34**
